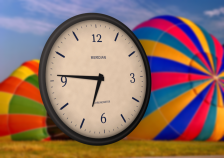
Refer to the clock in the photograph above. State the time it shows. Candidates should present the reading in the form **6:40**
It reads **6:46**
